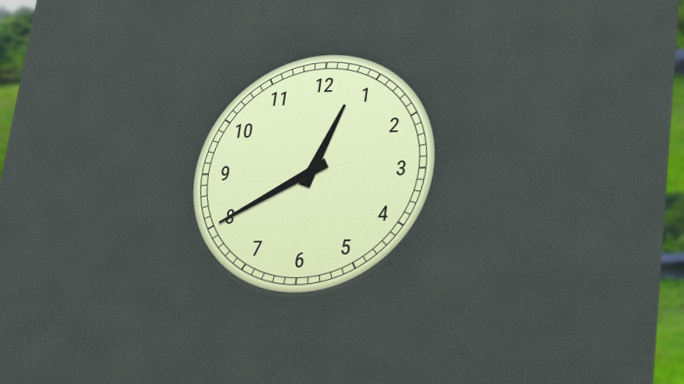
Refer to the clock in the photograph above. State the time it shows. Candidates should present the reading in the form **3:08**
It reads **12:40**
